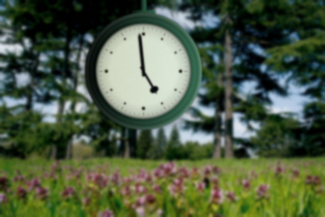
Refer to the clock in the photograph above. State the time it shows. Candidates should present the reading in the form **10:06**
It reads **4:59**
